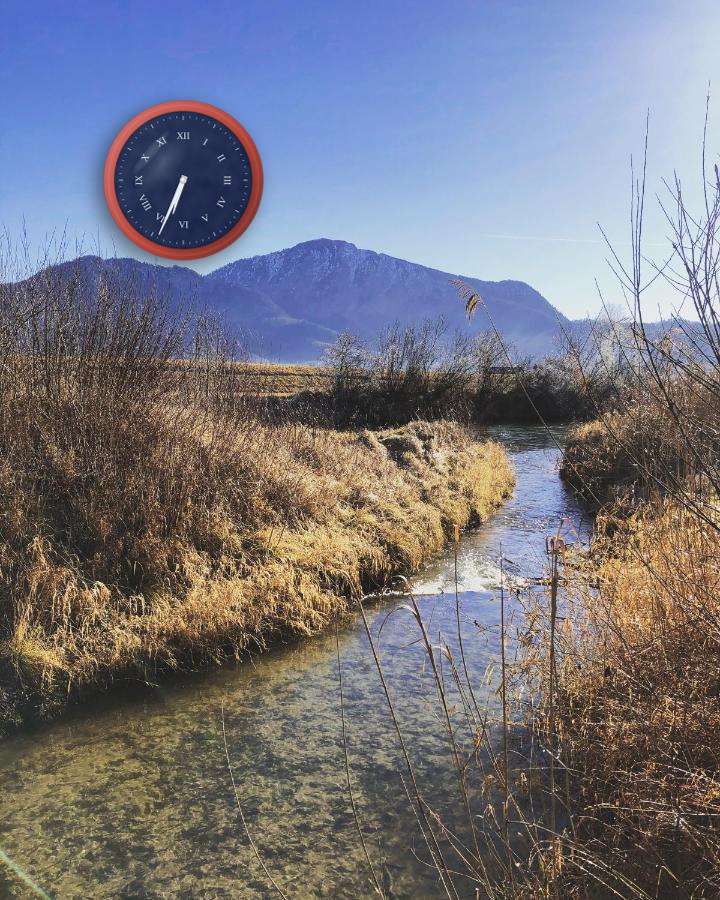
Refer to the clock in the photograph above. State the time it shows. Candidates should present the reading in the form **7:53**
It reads **6:34**
